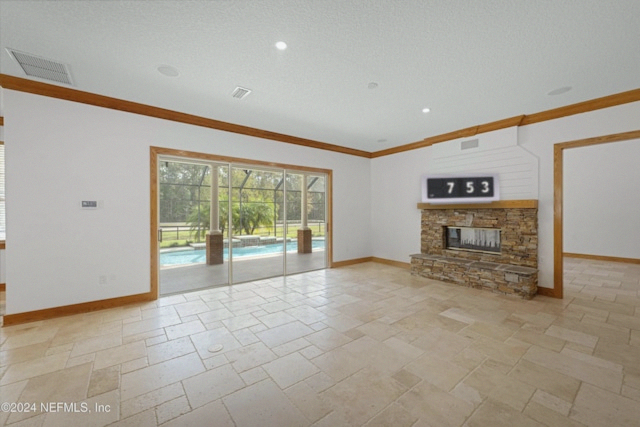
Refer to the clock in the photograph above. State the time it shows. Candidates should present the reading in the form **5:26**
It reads **7:53**
